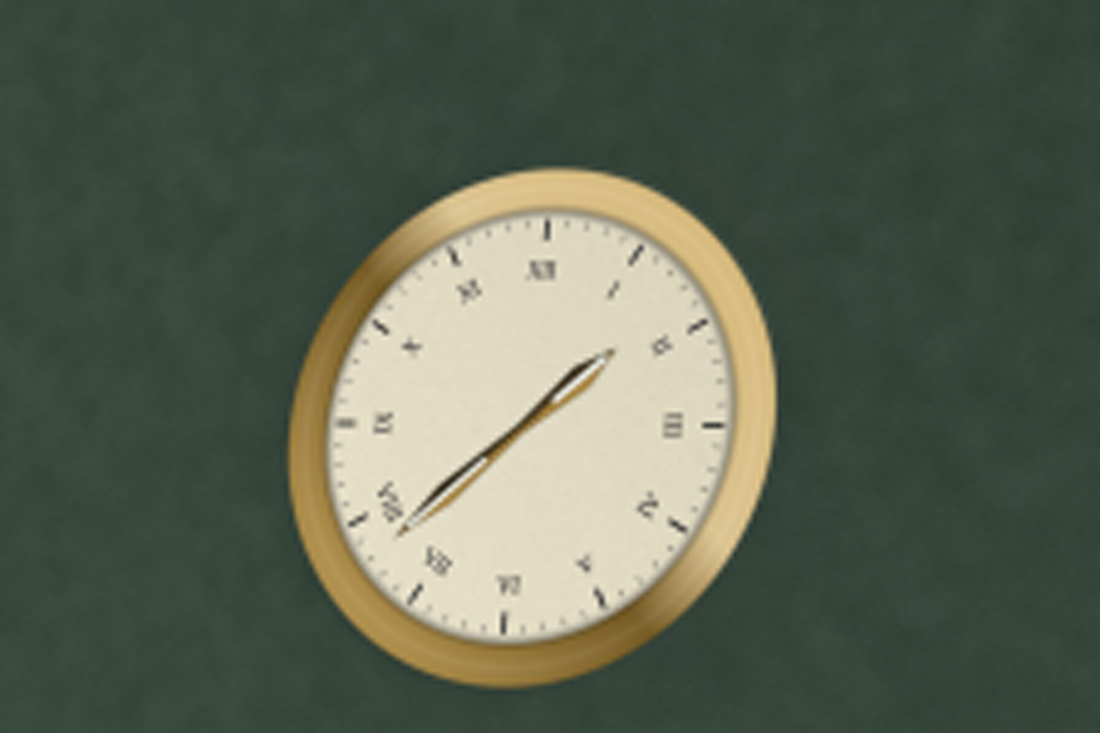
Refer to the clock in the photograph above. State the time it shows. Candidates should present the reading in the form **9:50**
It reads **1:38**
